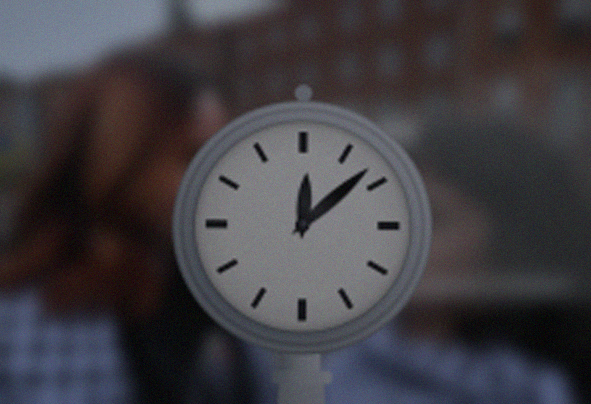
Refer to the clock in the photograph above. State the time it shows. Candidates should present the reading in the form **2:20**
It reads **12:08**
